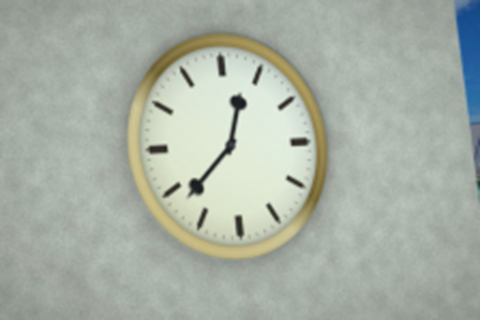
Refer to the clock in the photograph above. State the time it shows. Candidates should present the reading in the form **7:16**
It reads **12:38**
